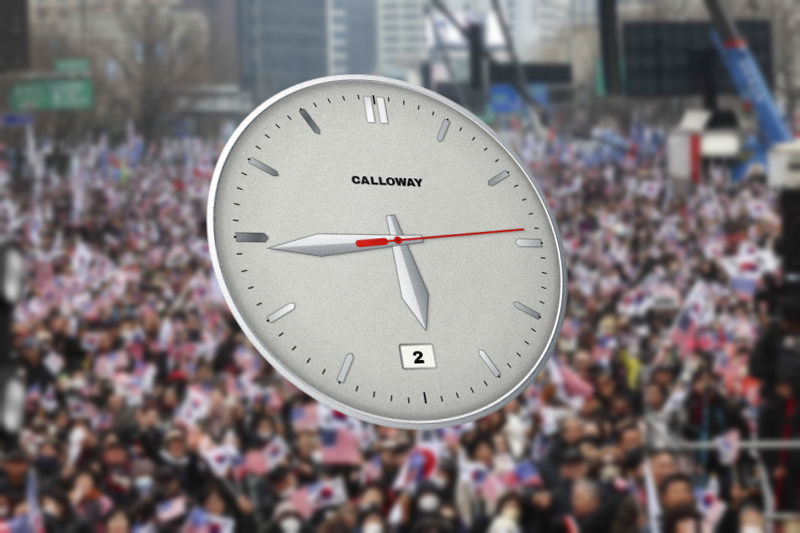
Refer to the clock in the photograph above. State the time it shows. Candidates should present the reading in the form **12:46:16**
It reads **5:44:14**
